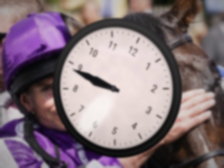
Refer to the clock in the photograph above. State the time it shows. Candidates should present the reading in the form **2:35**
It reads **8:44**
